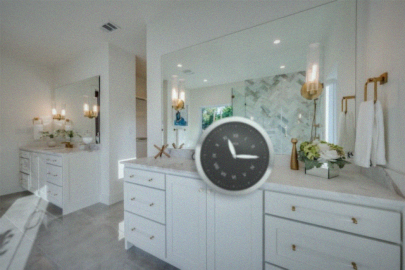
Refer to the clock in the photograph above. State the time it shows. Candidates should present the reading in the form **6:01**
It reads **11:15**
